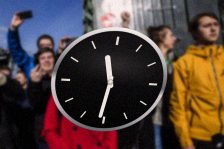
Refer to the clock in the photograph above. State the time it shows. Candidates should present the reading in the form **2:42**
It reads **11:31**
